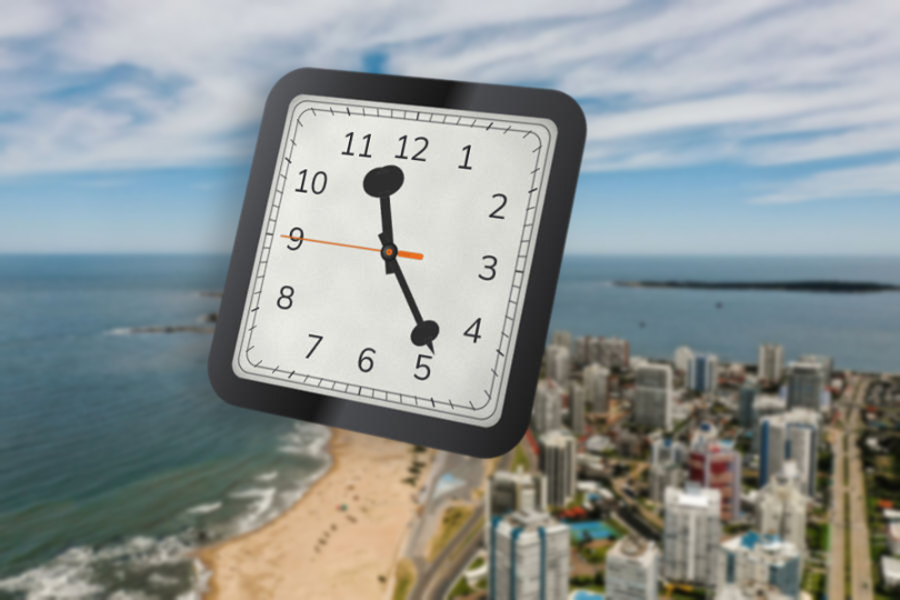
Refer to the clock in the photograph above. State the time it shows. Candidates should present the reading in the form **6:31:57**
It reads **11:23:45**
